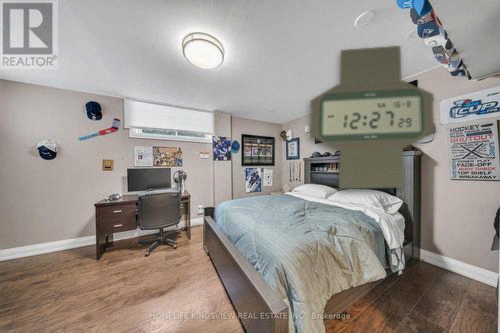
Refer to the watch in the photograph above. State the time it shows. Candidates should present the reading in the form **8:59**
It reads **12:27**
